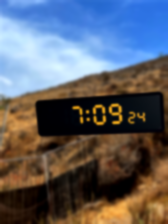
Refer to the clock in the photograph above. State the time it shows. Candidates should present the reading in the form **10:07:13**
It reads **7:09:24**
